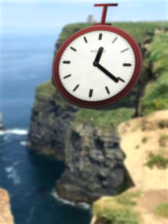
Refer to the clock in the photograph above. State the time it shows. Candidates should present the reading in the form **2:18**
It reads **12:21**
